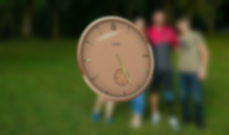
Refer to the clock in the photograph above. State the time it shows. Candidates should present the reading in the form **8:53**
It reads **5:27**
